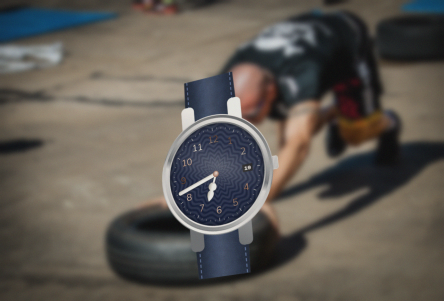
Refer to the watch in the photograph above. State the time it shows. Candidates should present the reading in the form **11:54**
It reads **6:42**
